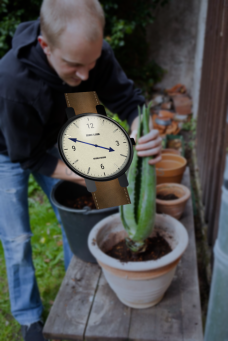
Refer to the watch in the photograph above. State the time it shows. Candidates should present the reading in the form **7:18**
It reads **3:49**
